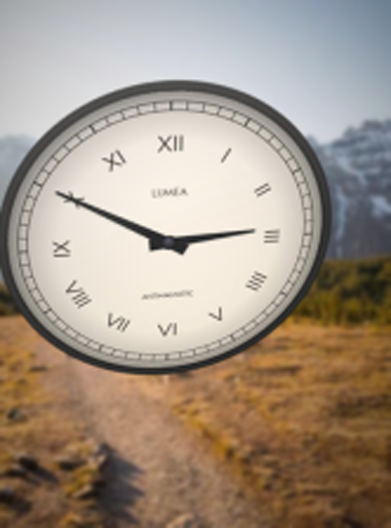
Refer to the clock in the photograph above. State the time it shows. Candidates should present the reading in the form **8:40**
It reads **2:50**
